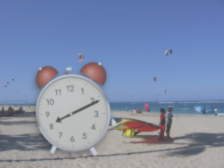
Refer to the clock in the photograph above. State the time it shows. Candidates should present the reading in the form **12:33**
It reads **8:11**
